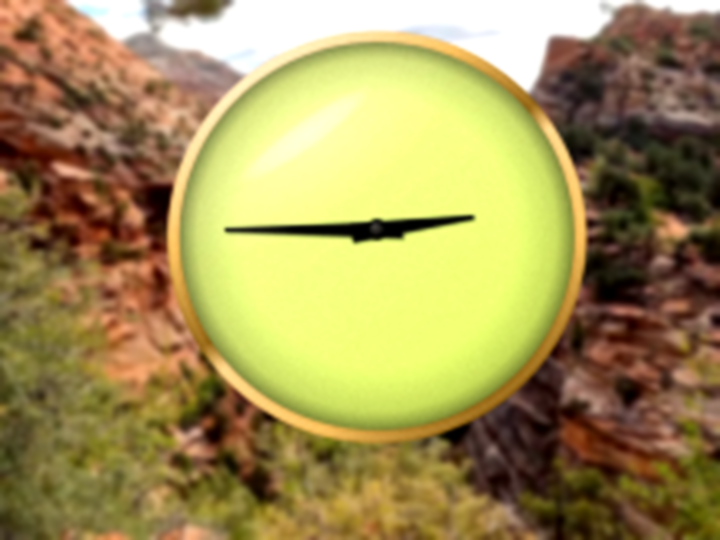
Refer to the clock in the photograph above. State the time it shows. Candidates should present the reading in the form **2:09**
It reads **2:45**
